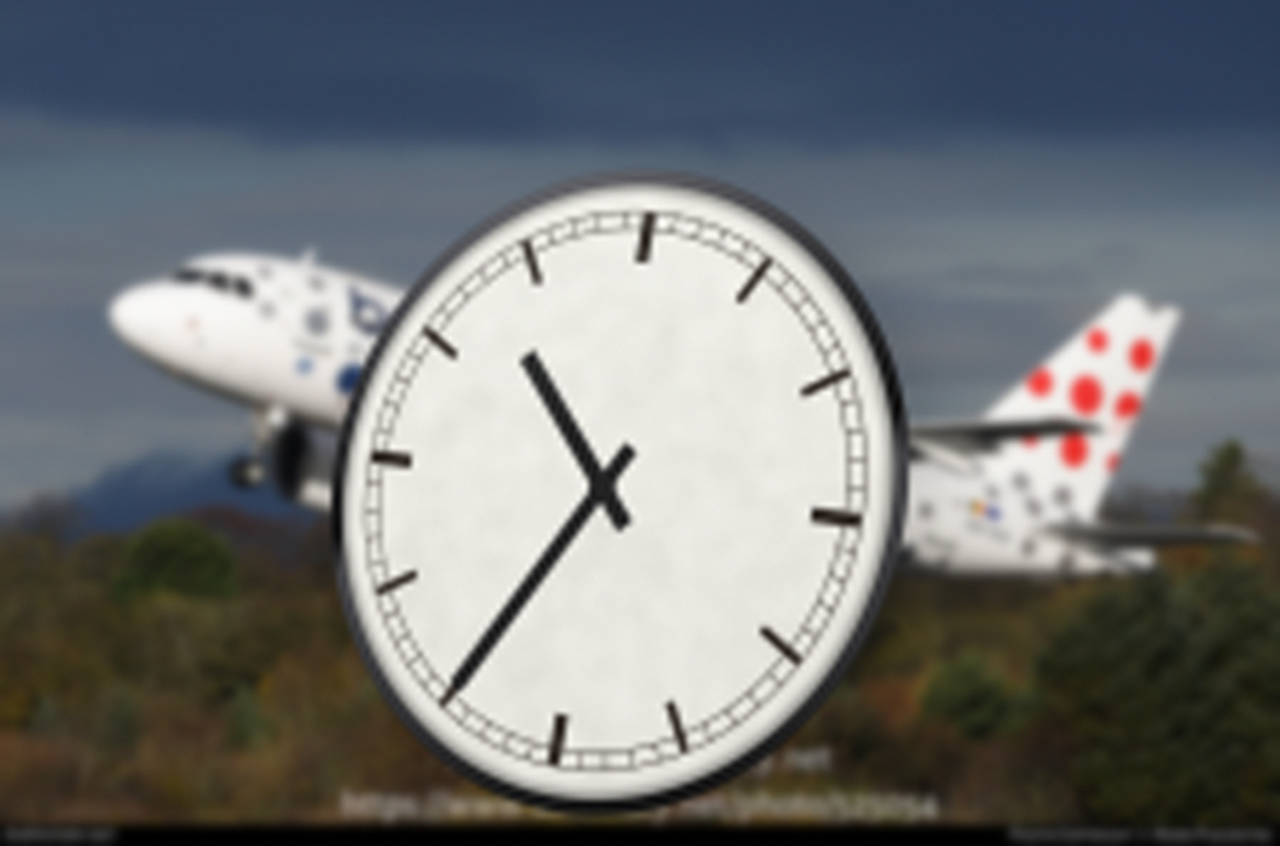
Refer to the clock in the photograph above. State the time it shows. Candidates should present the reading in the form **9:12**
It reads **10:35**
